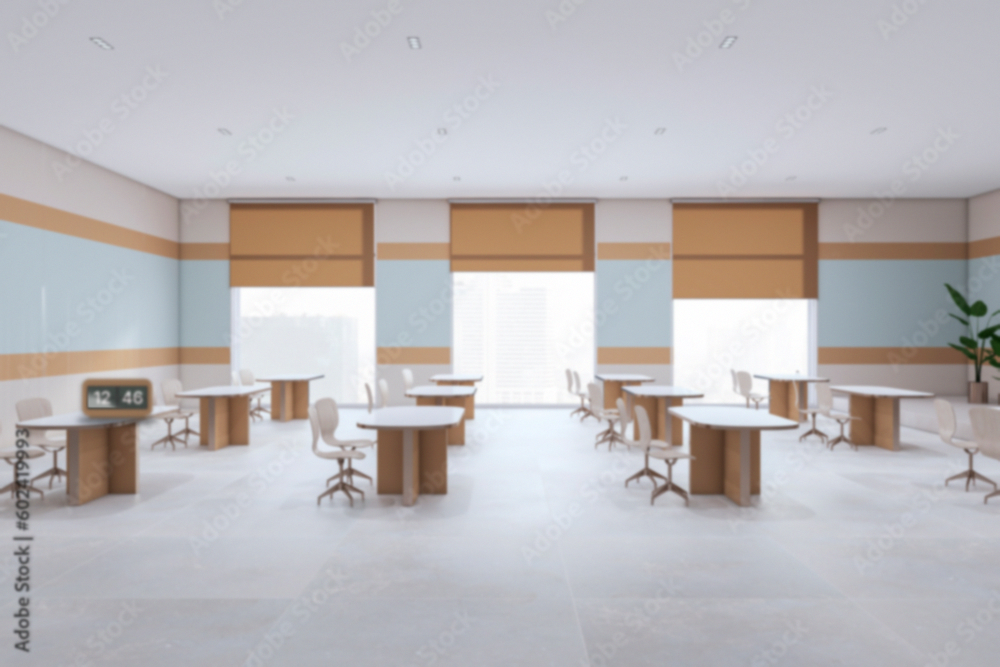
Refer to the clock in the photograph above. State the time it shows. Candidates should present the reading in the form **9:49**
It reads **12:46**
